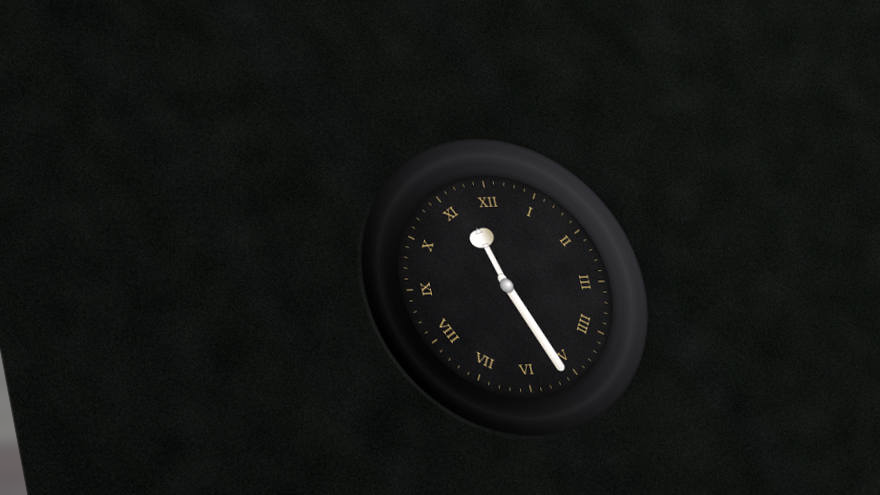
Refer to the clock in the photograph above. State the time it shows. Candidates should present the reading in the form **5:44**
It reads **11:26**
